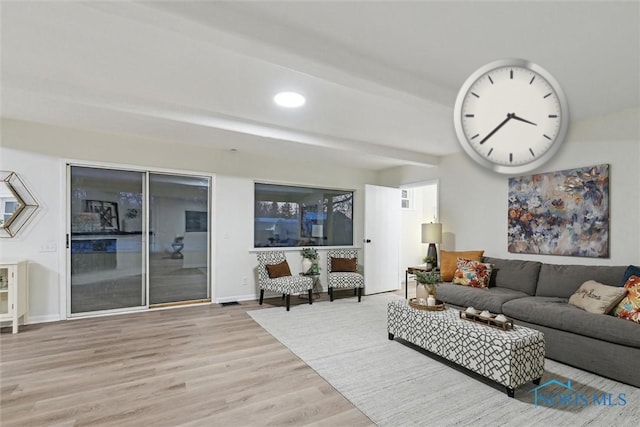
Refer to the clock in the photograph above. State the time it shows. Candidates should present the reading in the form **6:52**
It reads **3:38**
